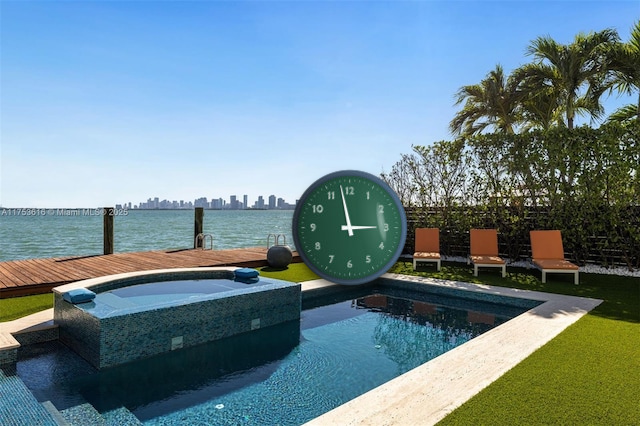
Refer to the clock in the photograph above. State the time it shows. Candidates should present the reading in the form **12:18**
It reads **2:58**
